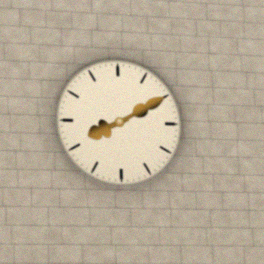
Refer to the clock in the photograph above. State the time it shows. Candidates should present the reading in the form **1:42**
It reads **8:10**
